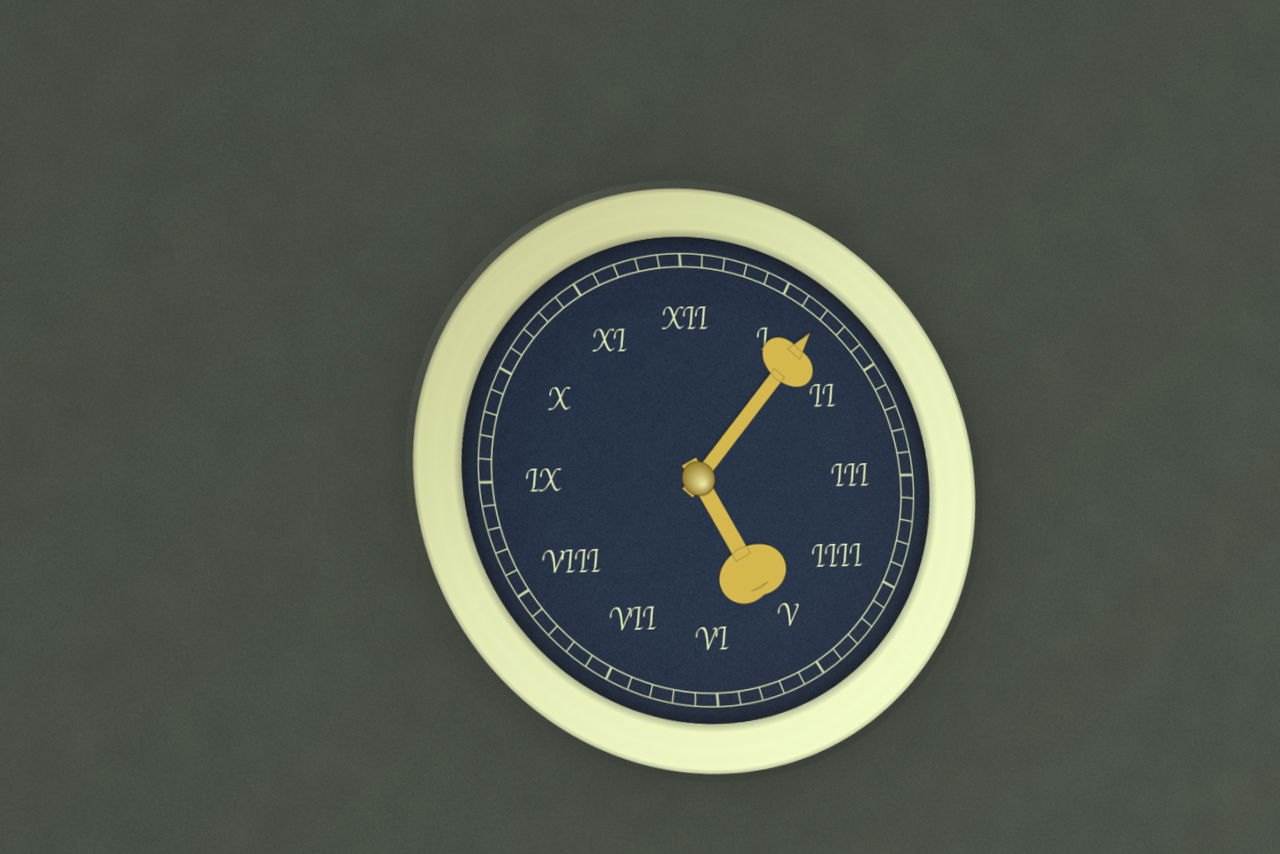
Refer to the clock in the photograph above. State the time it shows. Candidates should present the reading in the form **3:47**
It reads **5:07**
